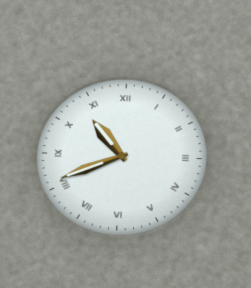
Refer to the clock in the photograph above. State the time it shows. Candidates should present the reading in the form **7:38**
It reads **10:41**
